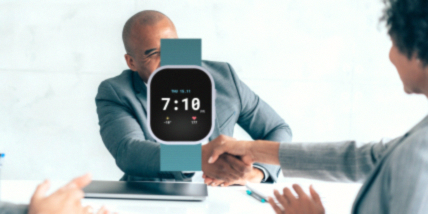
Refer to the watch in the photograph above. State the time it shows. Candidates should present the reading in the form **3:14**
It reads **7:10**
